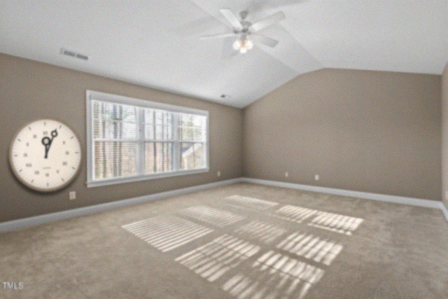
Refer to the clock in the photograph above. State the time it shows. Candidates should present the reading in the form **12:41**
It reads **12:04**
